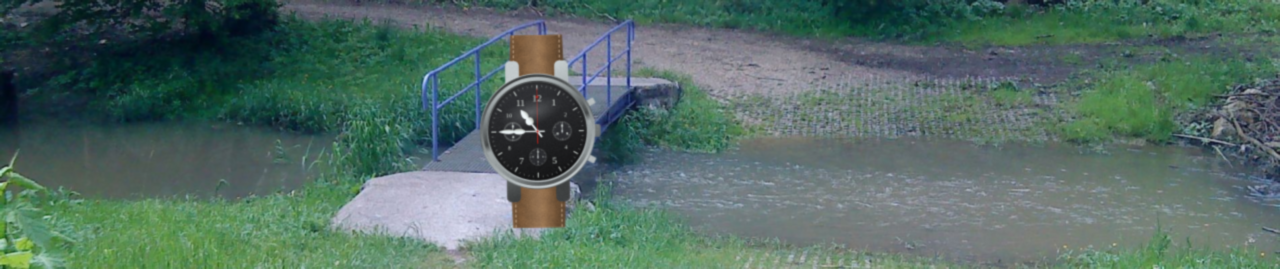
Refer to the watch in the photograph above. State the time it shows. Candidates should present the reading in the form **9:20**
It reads **10:45**
